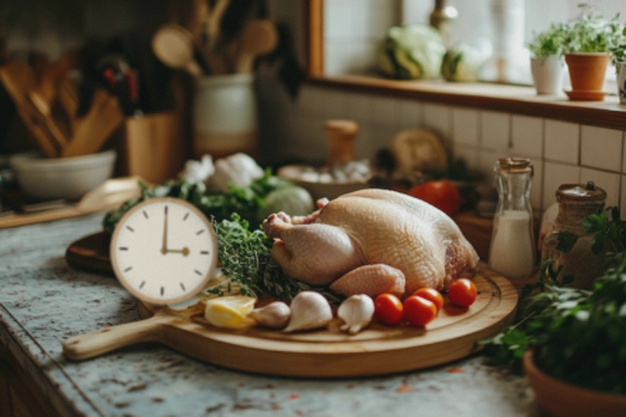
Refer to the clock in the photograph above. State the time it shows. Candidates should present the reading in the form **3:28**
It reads **3:00**
